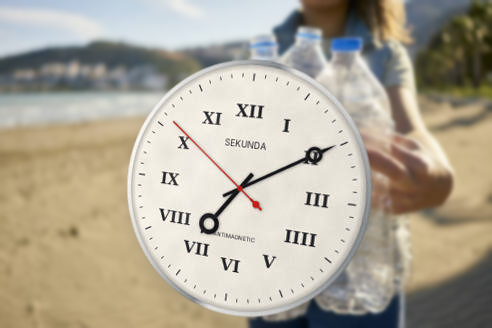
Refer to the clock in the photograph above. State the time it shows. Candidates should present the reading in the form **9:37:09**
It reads **7:09:51**
